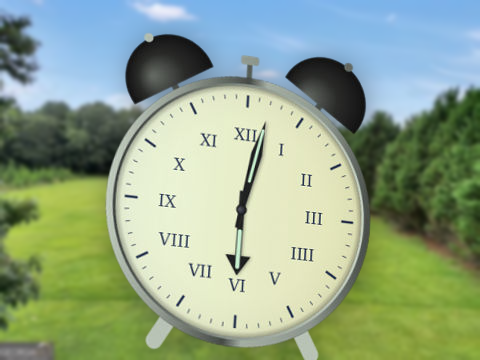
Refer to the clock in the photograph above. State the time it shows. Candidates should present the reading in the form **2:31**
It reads **6:02**
